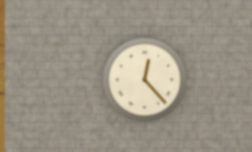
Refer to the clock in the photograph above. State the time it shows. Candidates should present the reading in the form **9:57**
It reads **12:23**
